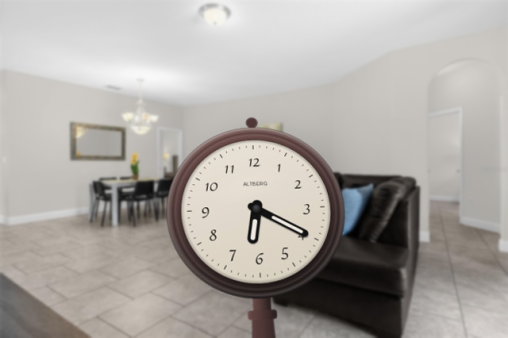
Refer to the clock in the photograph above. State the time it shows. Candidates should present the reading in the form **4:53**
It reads **6:20**
